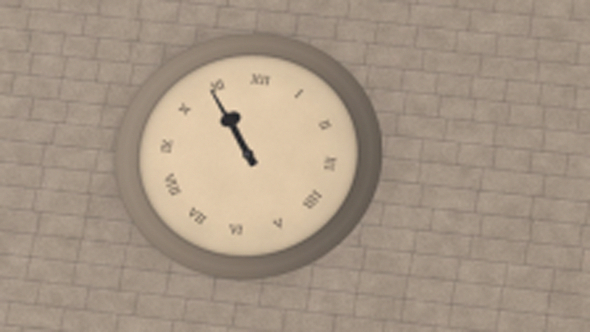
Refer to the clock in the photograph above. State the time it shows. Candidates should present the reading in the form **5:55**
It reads **10:54**
